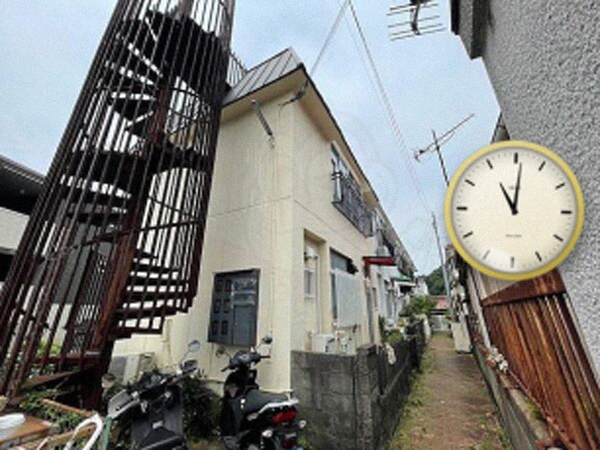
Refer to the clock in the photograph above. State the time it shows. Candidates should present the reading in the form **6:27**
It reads **11:01**
